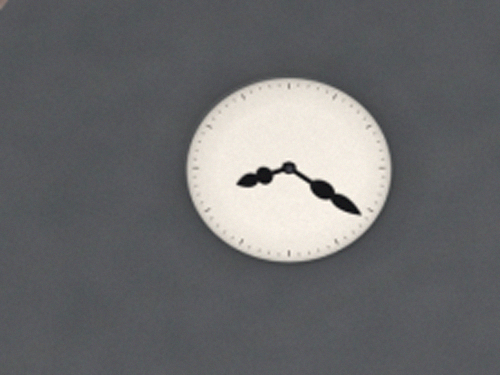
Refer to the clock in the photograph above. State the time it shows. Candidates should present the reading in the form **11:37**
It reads **8:21**
